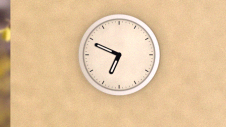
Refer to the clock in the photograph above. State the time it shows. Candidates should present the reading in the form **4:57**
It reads **6:49**
